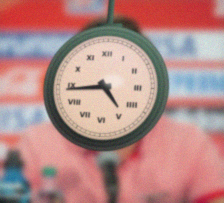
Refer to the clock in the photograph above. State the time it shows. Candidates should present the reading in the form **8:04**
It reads **4:44**
